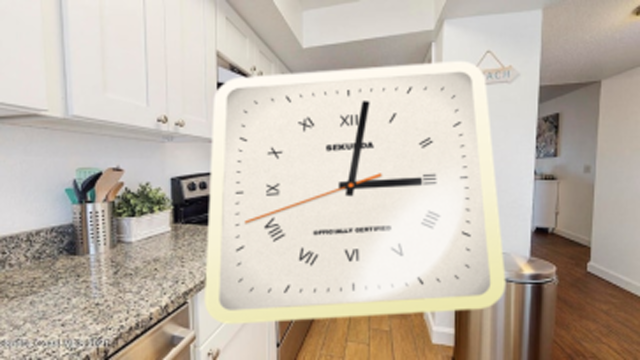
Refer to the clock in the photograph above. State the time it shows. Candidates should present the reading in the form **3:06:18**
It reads **3:01:42**
